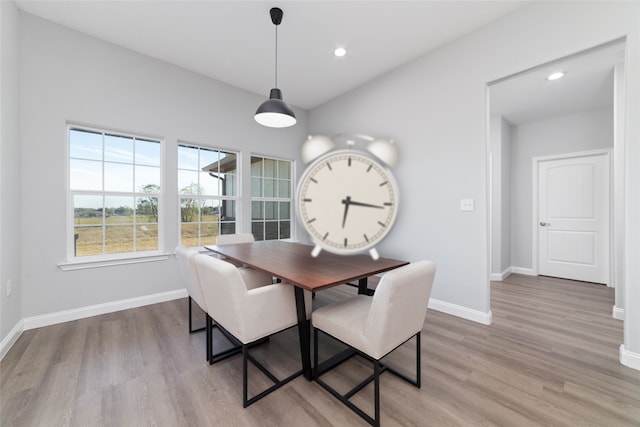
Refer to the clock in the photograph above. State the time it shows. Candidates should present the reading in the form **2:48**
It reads **6:16**
